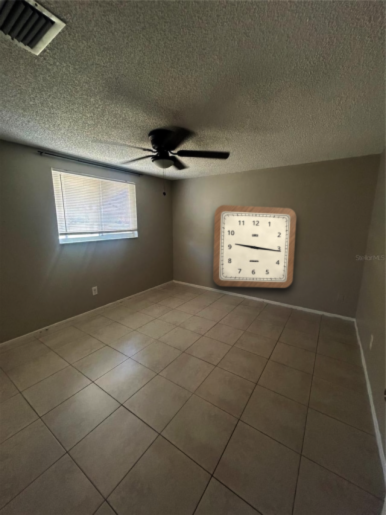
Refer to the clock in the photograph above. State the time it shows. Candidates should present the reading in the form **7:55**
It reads **9:16**
